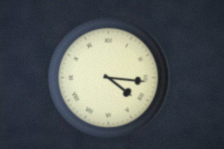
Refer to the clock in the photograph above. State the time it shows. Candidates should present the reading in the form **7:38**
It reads **4:16**
